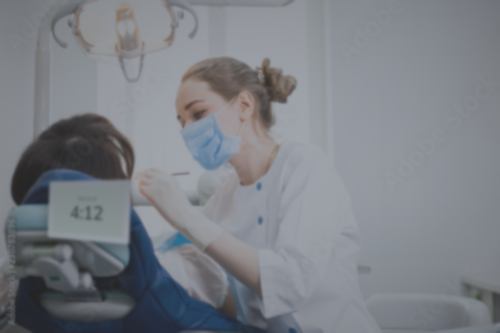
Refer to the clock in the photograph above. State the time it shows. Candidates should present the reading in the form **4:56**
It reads **4:12**
